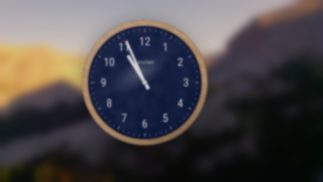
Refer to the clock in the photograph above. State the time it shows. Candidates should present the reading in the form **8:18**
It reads **10:56**
